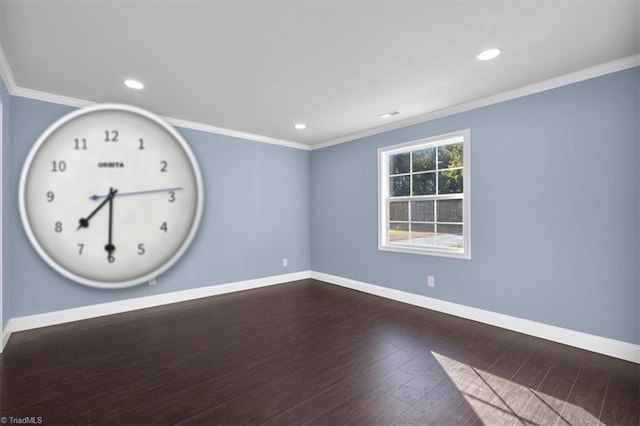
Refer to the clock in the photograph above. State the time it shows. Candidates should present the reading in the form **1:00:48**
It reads **7:30:14**
